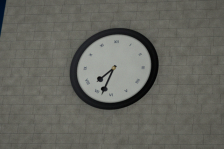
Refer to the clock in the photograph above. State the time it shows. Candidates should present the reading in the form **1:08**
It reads **7:33**
